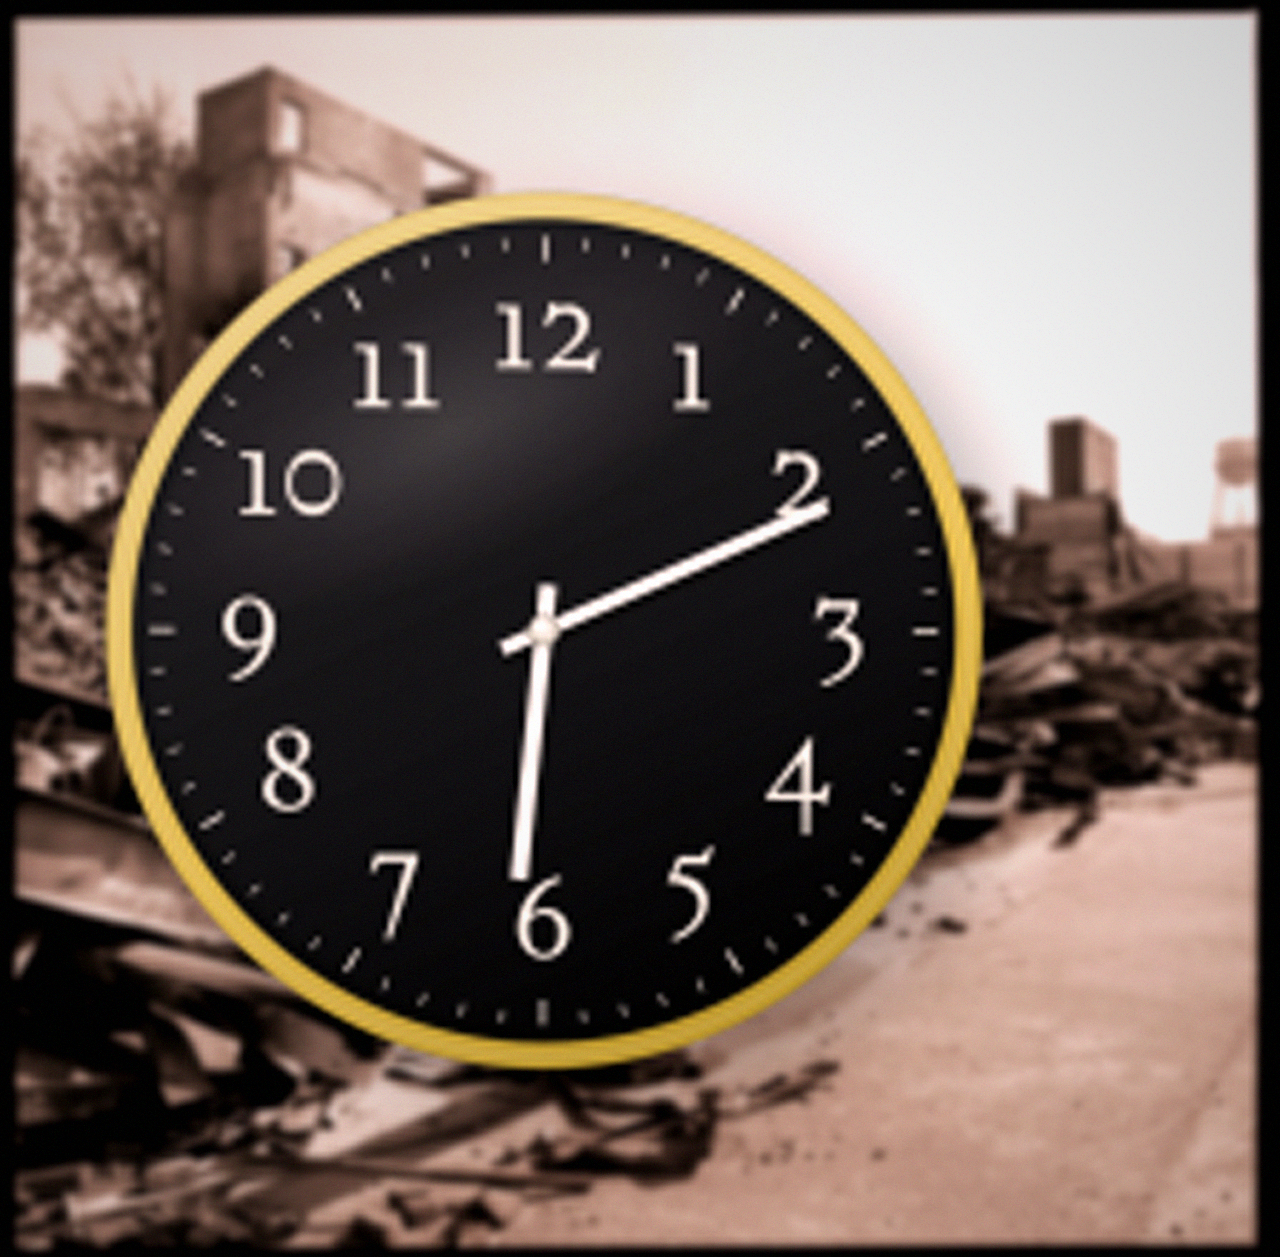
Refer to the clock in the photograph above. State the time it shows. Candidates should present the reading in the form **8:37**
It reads **6:11**
